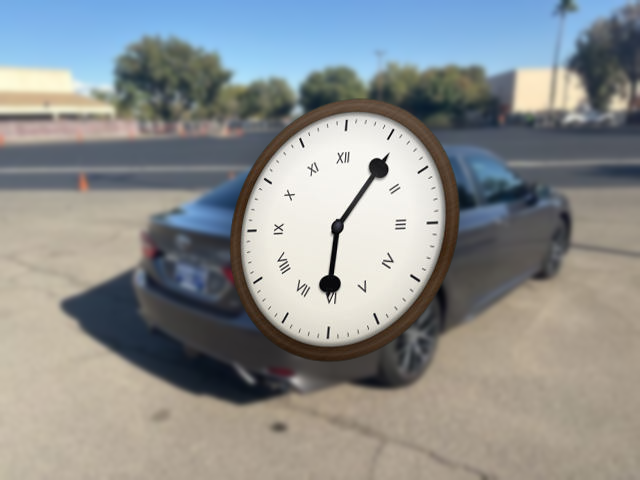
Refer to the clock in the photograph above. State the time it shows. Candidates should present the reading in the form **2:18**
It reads **6:06**
